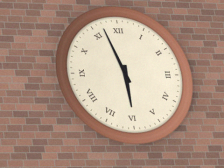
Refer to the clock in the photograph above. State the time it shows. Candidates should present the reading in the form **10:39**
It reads **5:57**
